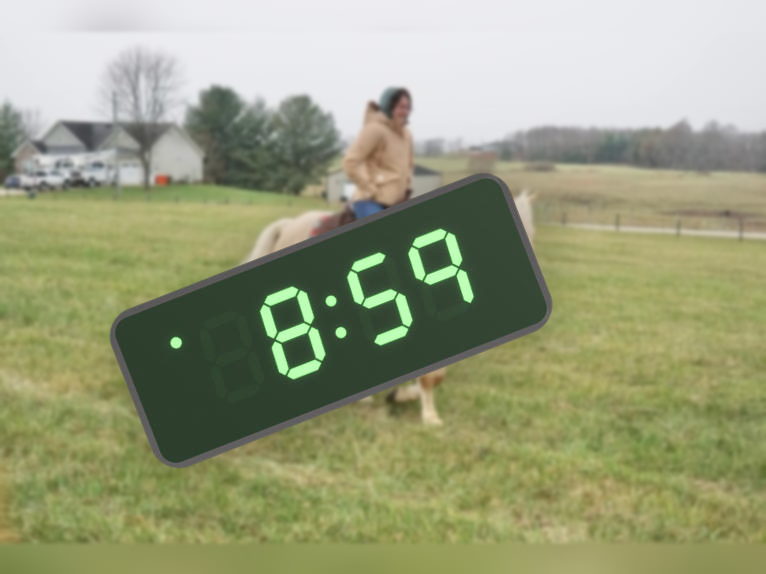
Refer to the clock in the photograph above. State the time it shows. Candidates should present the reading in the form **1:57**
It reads **8:59**
